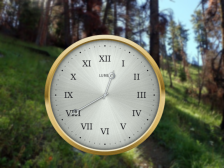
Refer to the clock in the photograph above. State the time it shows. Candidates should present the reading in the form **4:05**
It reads **12:40**
